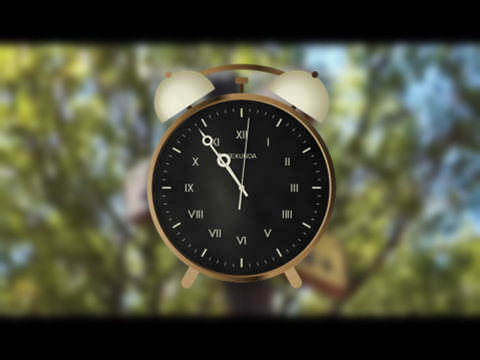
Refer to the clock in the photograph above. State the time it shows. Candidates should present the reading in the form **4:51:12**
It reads **10:54:01**
